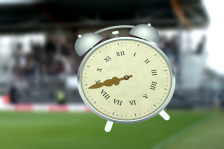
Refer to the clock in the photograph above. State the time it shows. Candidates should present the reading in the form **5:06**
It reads **8:44**
